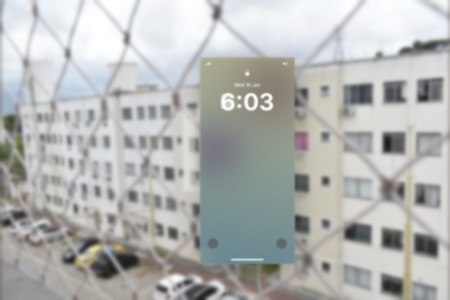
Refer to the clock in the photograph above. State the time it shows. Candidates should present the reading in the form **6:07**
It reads **6:03**
